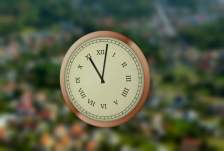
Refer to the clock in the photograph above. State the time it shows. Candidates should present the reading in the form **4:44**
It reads **11:02**
